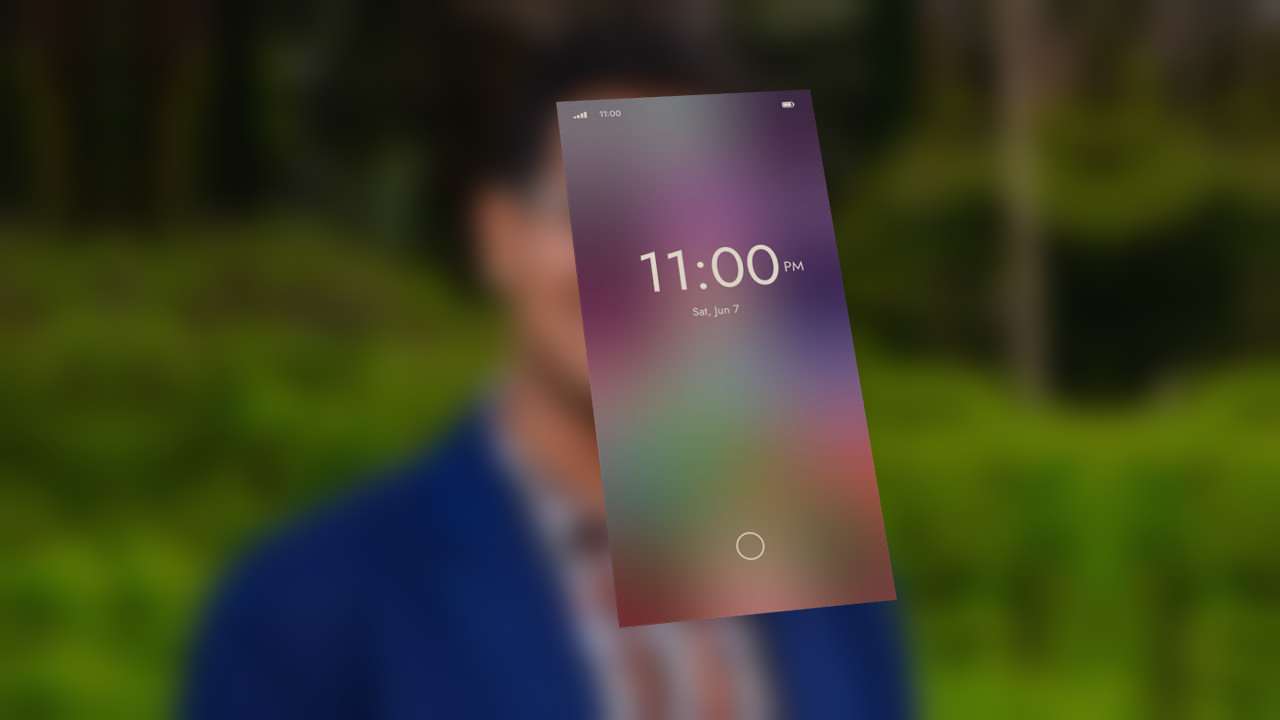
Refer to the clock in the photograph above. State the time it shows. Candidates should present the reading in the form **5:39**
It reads **11:00**
